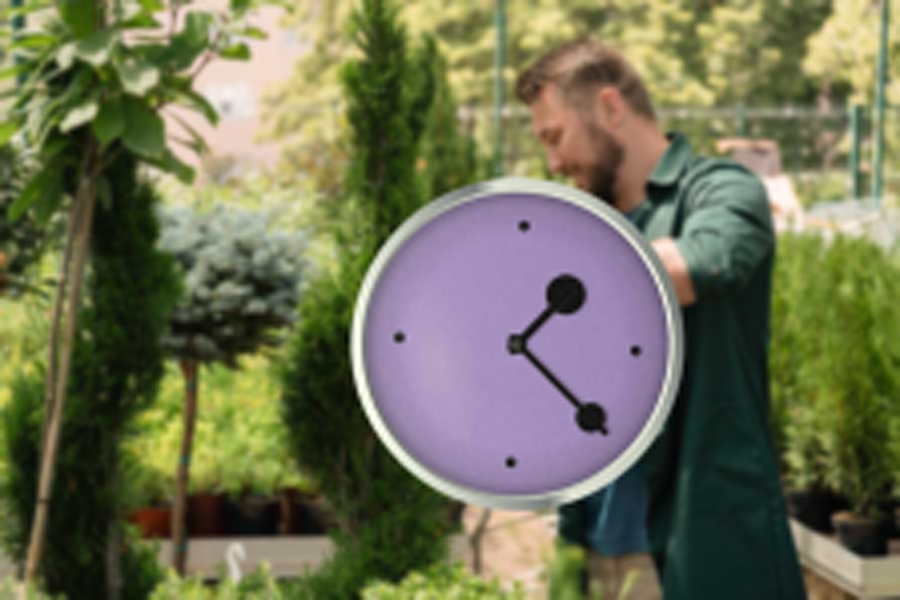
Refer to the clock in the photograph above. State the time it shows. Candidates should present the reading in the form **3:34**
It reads **1:22**
